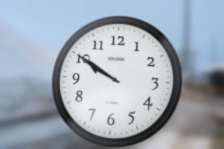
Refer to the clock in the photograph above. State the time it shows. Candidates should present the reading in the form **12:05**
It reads **9:50**
